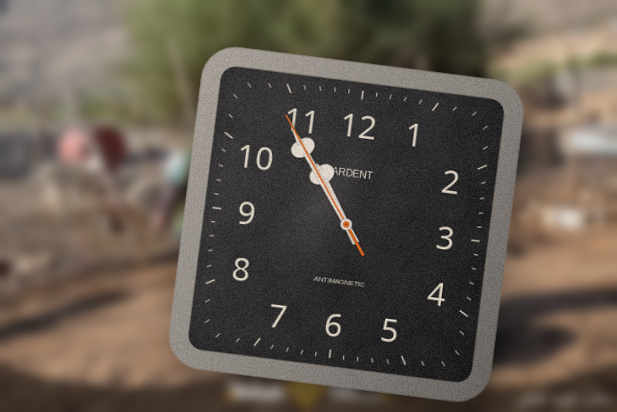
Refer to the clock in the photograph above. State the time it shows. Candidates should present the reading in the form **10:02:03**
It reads **10:53:54**
